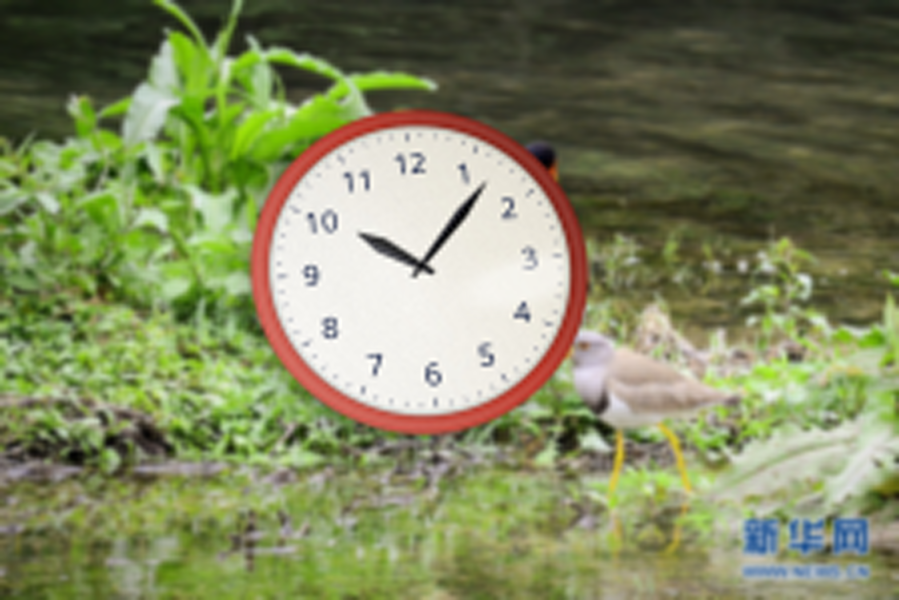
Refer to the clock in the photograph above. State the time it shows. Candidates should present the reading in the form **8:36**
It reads **10:07**
